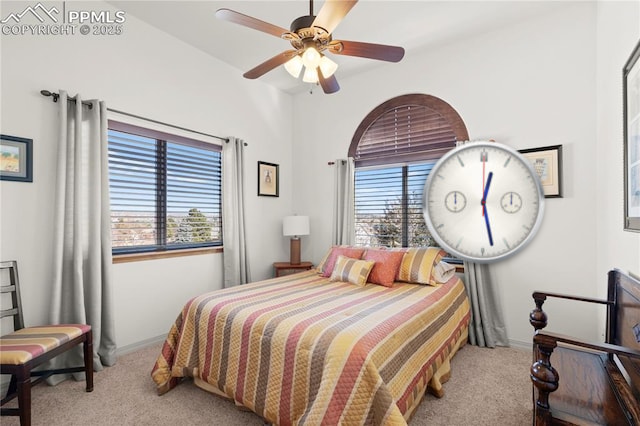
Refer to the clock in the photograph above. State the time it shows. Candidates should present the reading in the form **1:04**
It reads **12:28**
